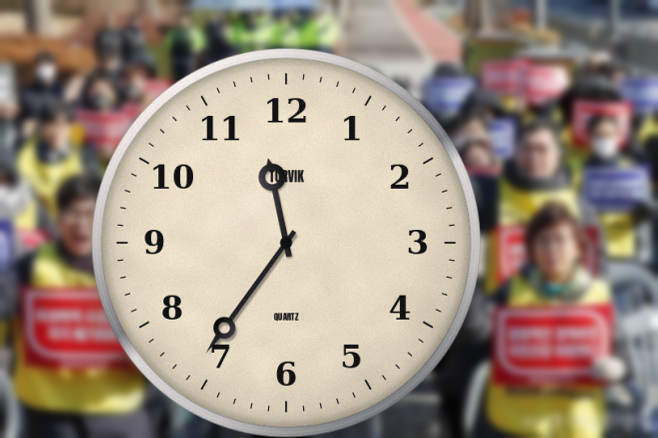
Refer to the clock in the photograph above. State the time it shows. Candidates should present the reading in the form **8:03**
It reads **11:36**
